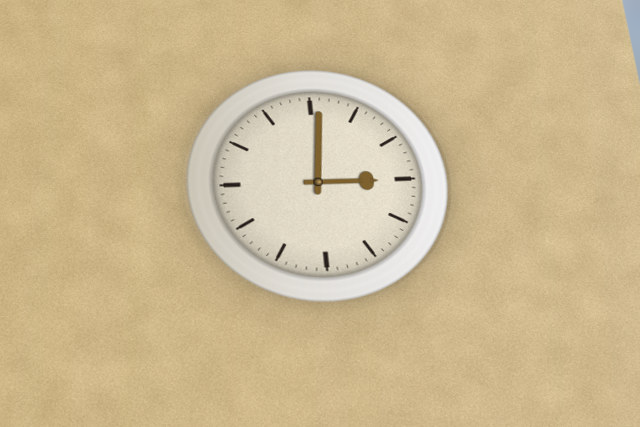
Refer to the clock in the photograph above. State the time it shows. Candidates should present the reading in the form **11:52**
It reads **3:01**
